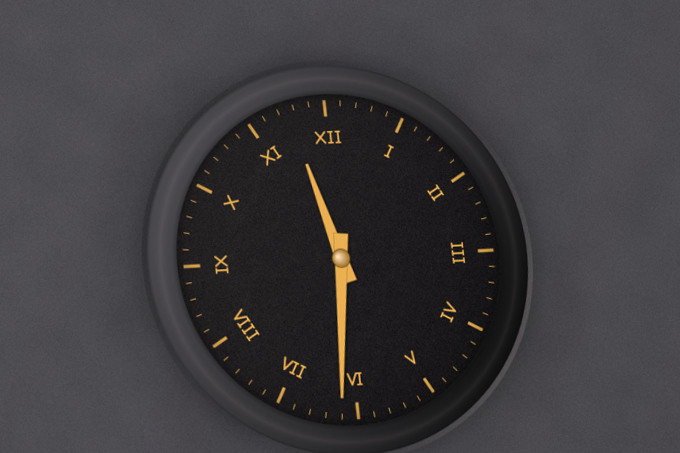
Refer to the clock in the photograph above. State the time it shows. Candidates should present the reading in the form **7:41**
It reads **11:31**
